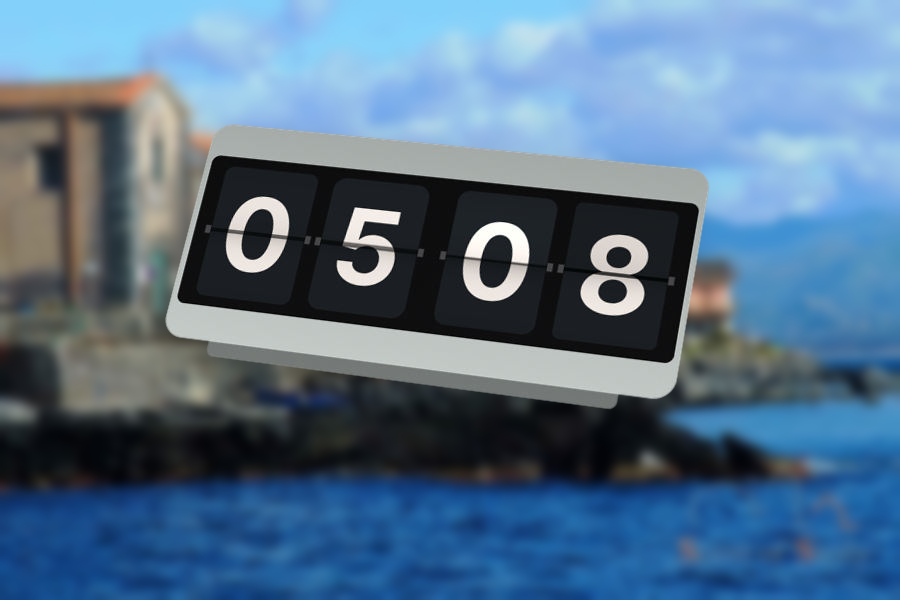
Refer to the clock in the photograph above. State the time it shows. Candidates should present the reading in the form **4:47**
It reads **5:08**
